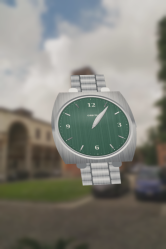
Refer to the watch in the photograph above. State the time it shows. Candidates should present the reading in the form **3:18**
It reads **1:06**
